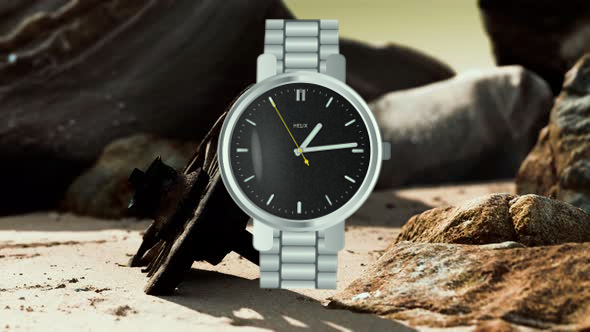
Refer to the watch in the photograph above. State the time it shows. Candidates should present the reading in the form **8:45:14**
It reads **1:13:55**
